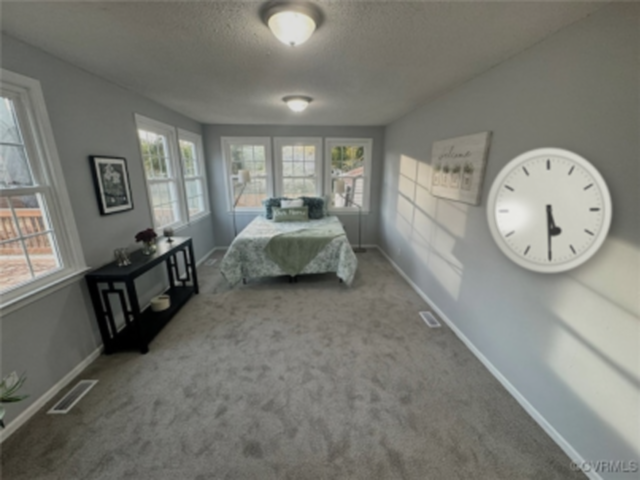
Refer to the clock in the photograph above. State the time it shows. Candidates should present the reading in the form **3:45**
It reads **5:30**
